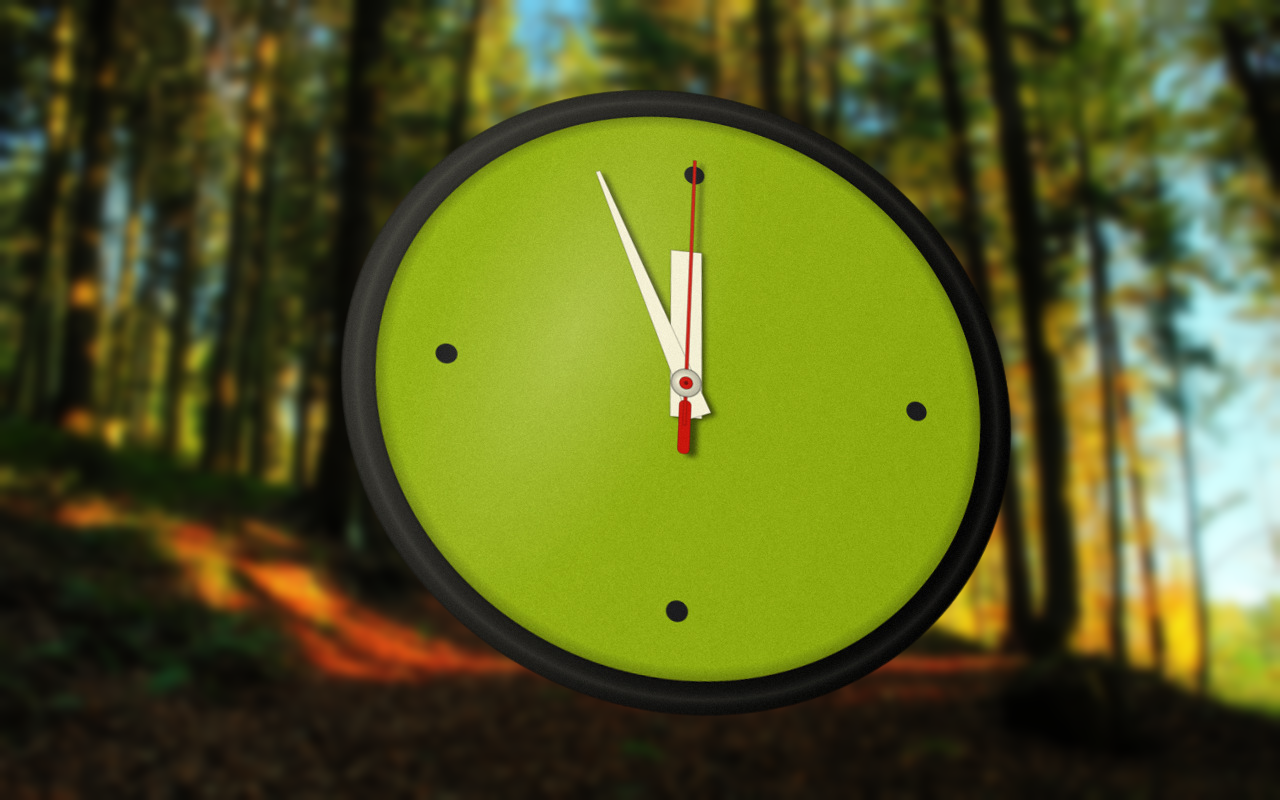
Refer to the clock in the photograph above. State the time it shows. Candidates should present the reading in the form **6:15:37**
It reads **11:56:00**
